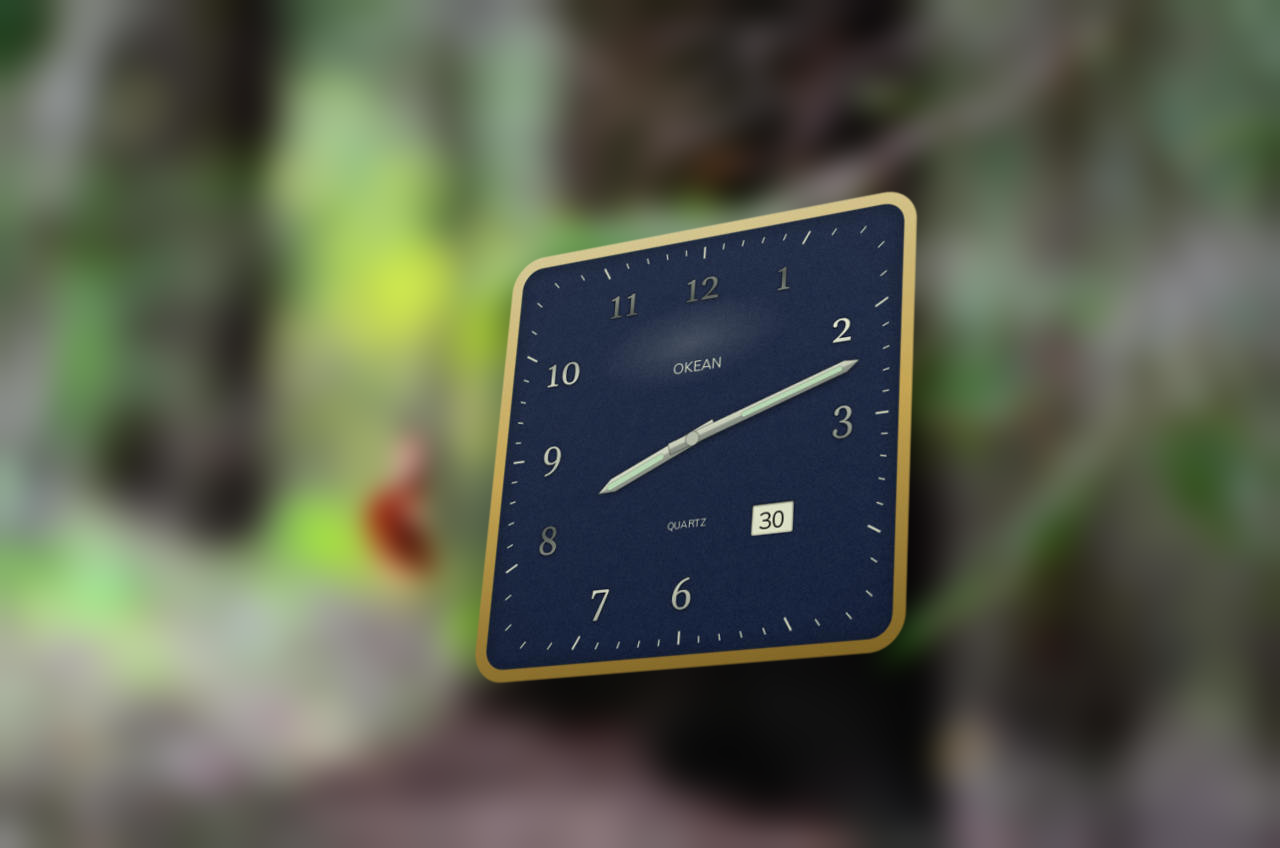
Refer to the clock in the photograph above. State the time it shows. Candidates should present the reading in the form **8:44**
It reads **8:12**
